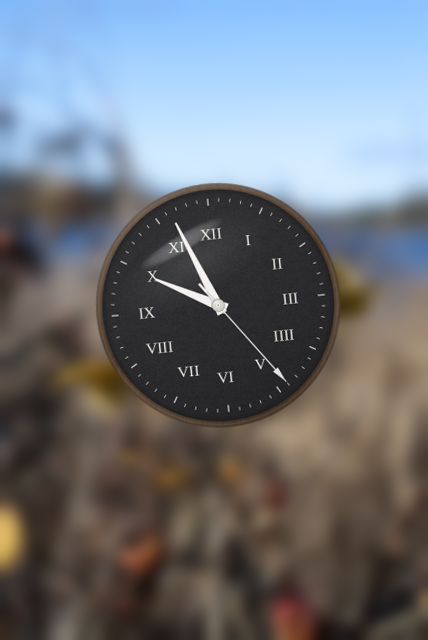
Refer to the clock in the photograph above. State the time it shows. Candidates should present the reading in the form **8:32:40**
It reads **9:56:24**
